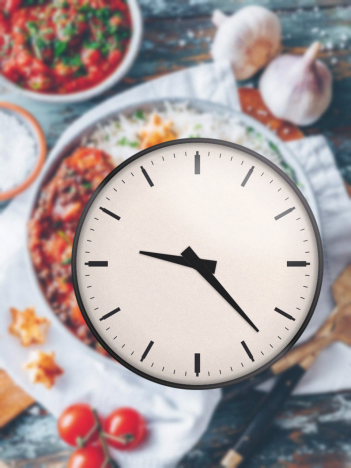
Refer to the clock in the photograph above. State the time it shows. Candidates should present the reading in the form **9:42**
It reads **9:23**
